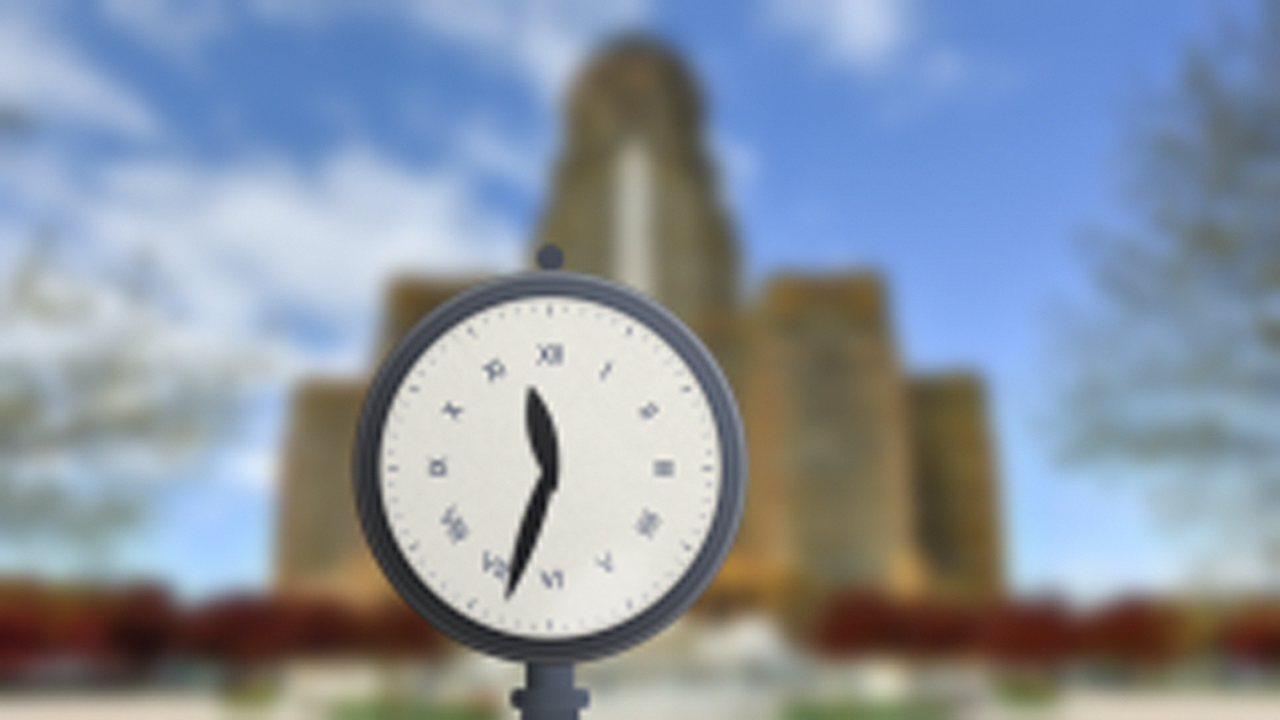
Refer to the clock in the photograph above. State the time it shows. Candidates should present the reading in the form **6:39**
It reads **11:33**
